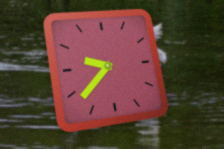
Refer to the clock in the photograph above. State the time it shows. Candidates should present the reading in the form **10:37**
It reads **9:38**
